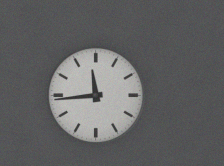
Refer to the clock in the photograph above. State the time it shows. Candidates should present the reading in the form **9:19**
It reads **11:44**
